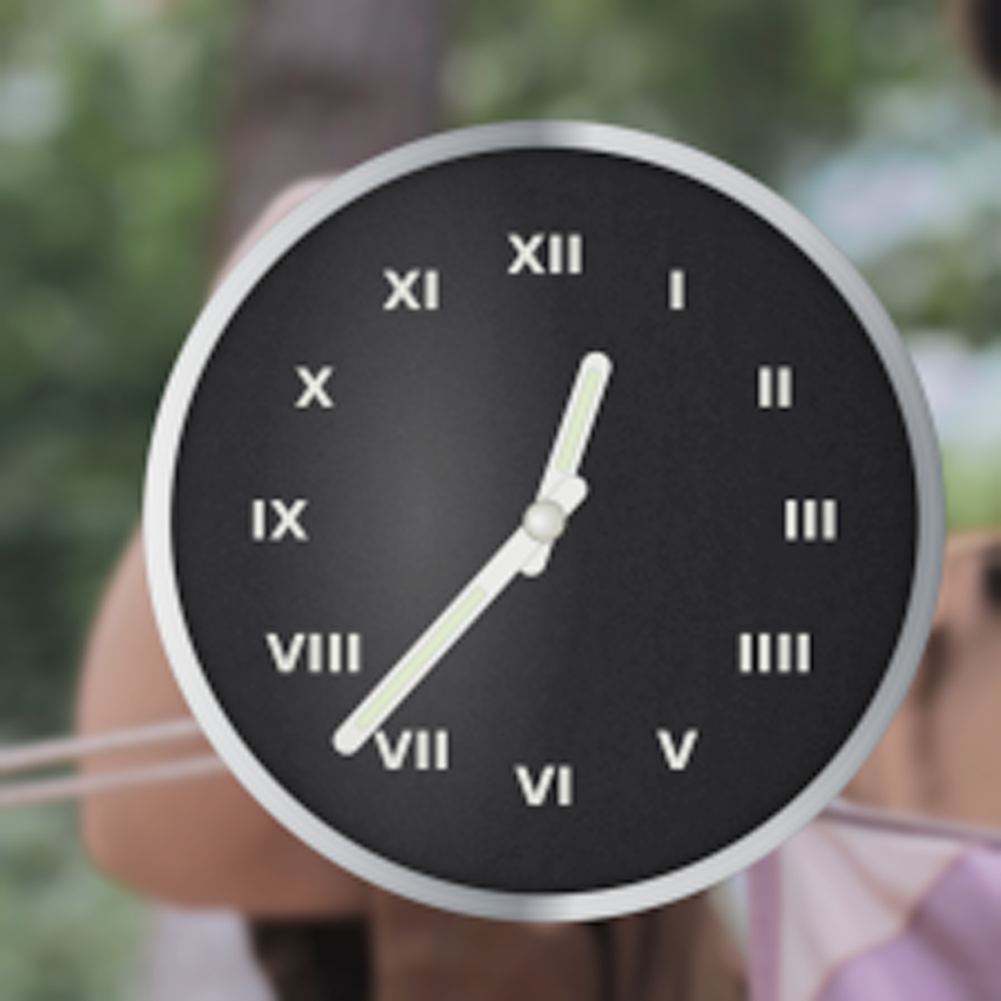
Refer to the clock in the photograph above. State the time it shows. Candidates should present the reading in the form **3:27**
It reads **12:37**
